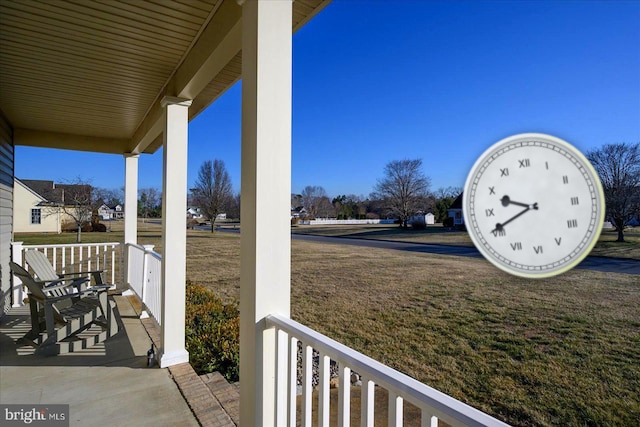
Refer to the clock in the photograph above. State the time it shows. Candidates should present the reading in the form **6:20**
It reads **9:41**
